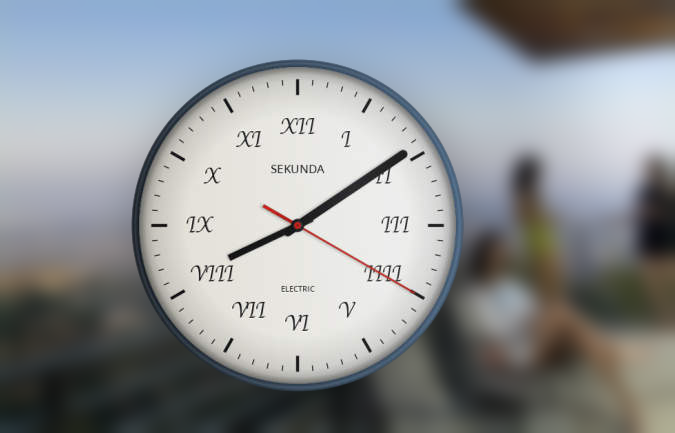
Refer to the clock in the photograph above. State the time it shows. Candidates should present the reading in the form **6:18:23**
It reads **8:09:20**
